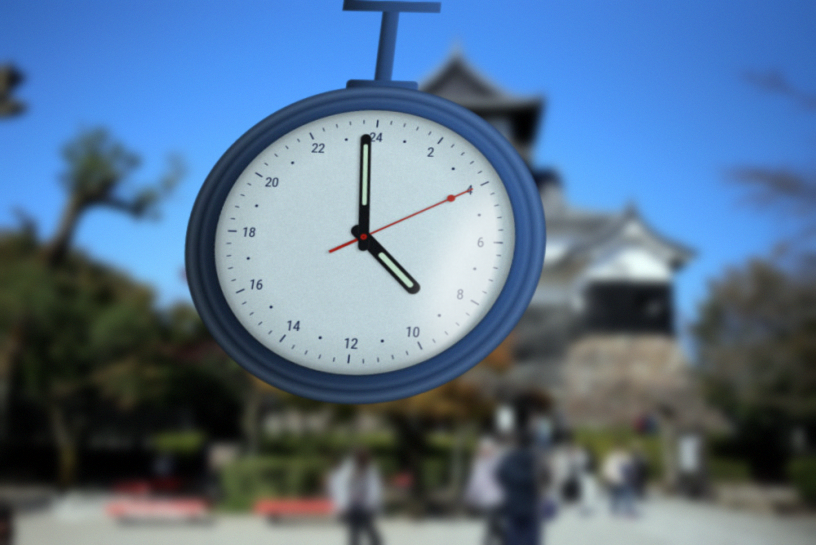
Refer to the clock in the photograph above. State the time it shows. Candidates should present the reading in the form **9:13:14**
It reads **8:59:10**
